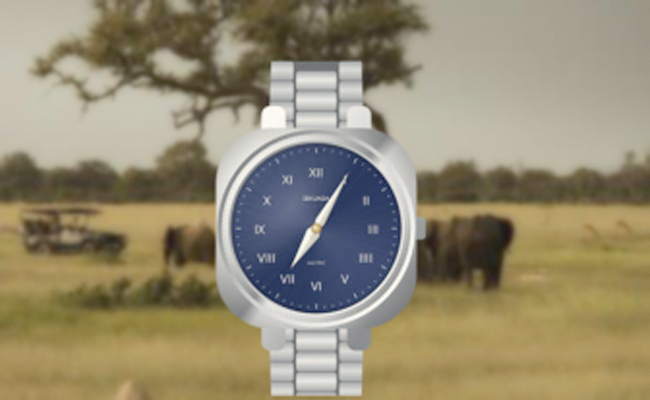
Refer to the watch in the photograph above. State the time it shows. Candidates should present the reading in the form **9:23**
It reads **7:05**
